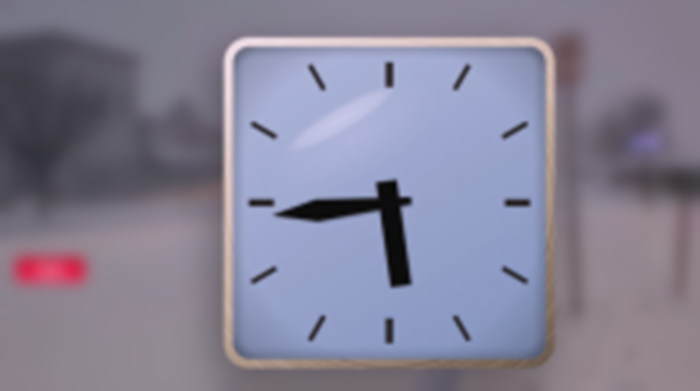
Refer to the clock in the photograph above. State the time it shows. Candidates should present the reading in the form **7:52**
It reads **5:44**
